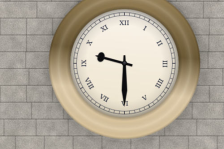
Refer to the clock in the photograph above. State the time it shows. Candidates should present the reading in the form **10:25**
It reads **9:30**
